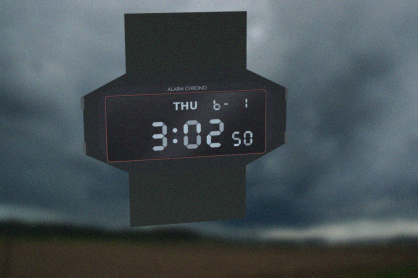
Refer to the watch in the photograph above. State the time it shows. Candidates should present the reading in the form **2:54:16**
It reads **3:02:50**
